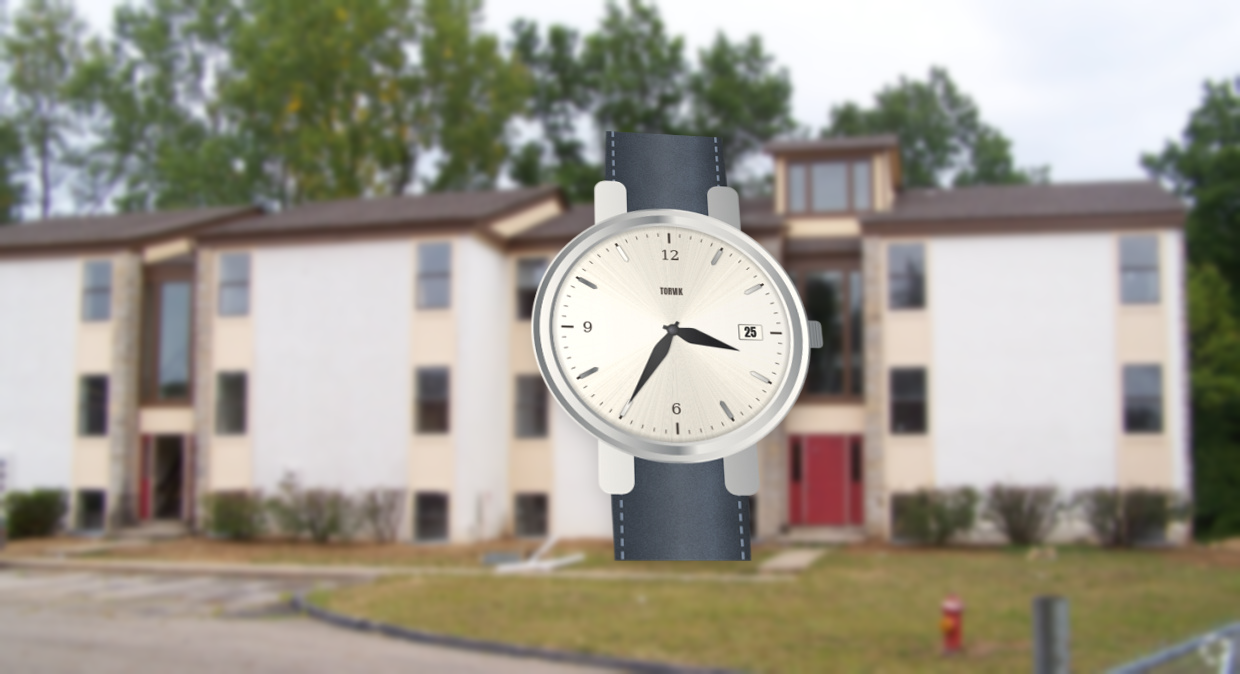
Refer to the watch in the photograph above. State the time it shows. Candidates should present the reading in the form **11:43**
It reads **3:35**
